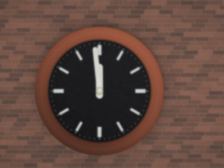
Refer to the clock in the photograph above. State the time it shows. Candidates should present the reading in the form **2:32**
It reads **11:59**
